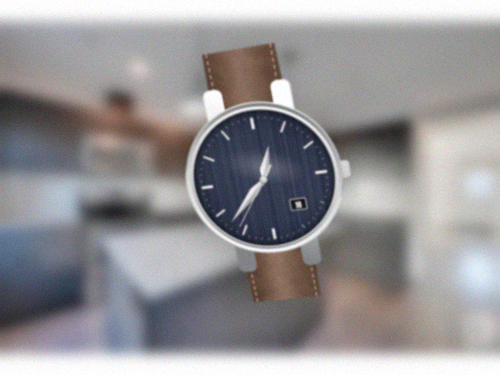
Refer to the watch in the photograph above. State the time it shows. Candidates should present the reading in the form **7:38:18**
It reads **12:37:36**
